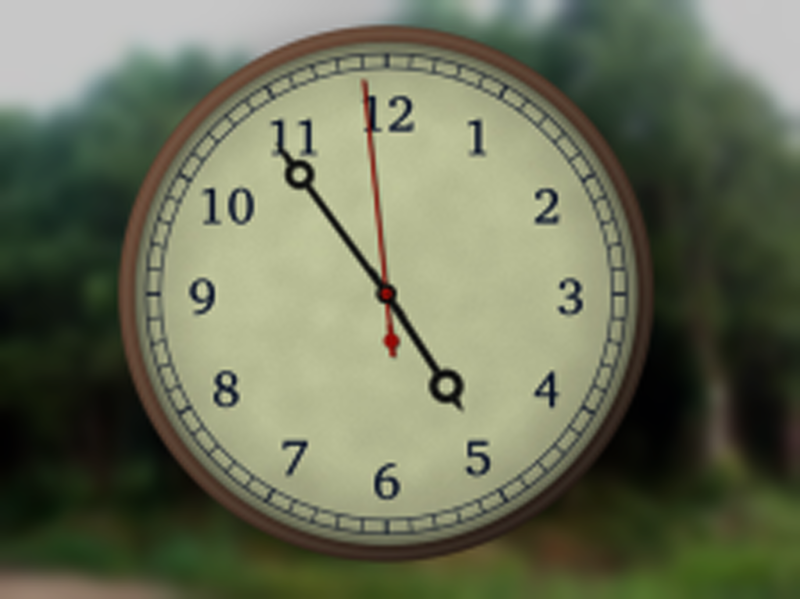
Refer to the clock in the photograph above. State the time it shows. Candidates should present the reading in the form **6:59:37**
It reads **4:53:59**
